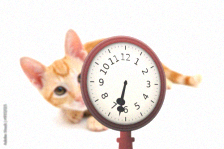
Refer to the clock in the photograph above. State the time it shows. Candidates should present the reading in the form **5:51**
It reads **6:32**
